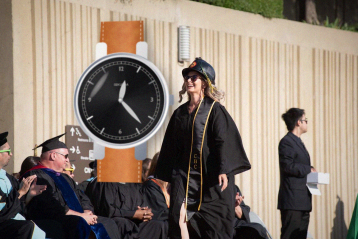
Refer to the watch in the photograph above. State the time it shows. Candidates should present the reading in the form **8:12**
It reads **12:23**
